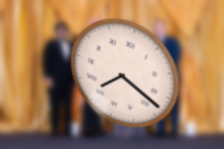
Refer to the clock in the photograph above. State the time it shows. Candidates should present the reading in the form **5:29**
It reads **7:18**
